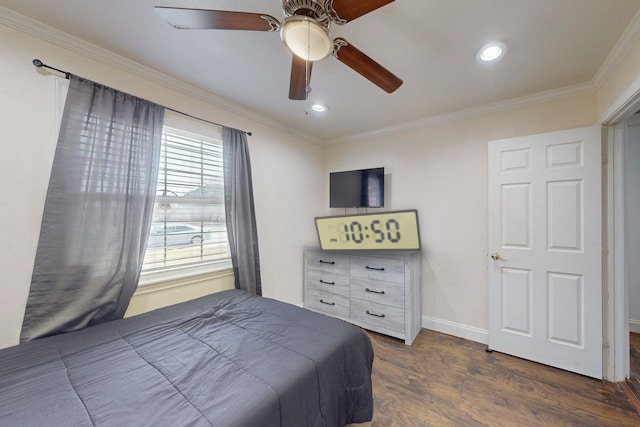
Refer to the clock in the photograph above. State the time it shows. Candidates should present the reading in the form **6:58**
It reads **10:50**
